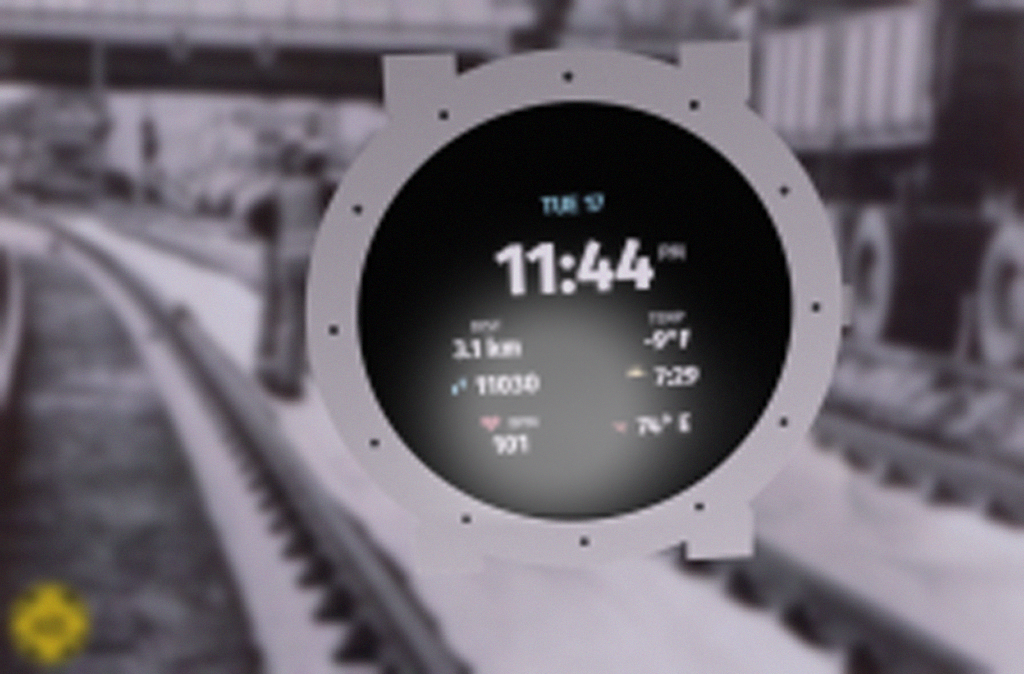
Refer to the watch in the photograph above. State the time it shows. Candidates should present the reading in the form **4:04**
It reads **11:44**
